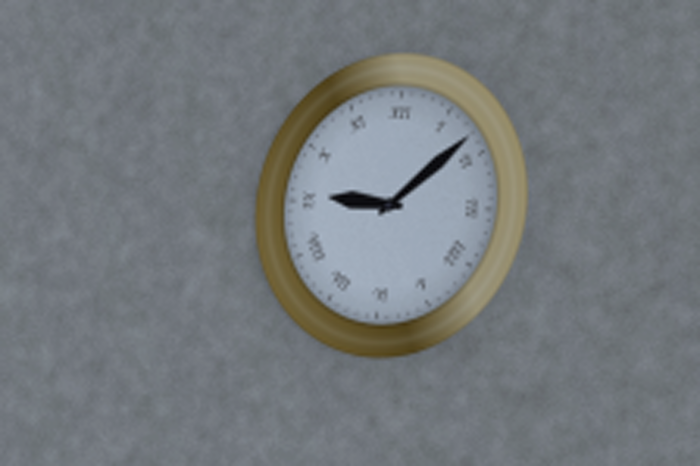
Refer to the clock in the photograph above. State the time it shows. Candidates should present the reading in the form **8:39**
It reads **9:08**
